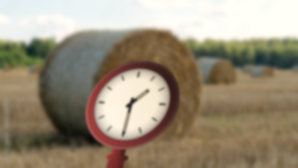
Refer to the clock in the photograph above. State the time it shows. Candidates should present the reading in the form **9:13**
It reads **1:30**
